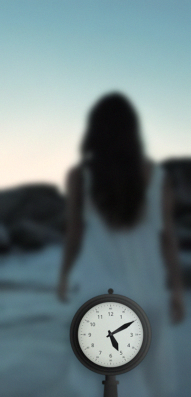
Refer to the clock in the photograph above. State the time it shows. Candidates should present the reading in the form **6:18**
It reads **5:10**
